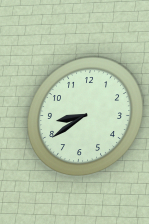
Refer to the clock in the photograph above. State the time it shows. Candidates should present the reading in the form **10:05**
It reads **8:39**
